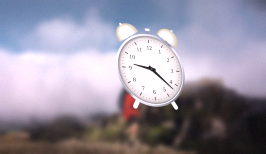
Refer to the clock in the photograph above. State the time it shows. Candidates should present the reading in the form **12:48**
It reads **9:22**
